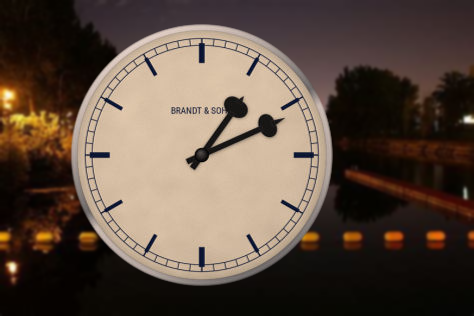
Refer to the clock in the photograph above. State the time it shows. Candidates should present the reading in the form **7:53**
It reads **1:11**
